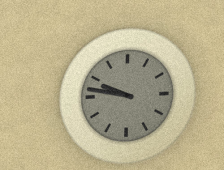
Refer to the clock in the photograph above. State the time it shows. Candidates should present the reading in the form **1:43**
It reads **9:47**
